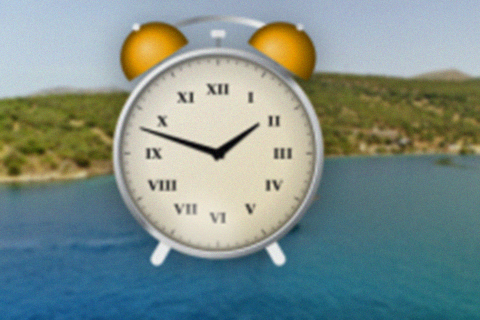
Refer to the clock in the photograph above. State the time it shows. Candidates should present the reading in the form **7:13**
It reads **1:48**
